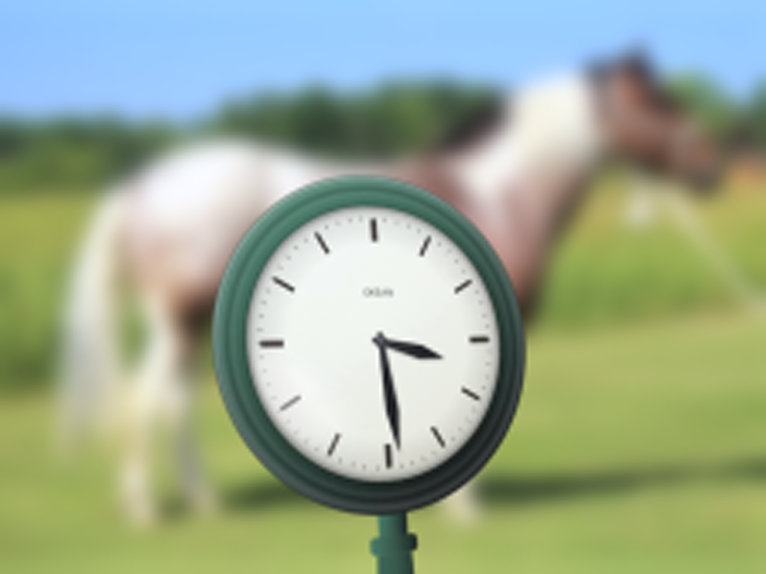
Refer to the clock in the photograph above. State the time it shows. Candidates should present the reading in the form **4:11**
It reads **3:29**
